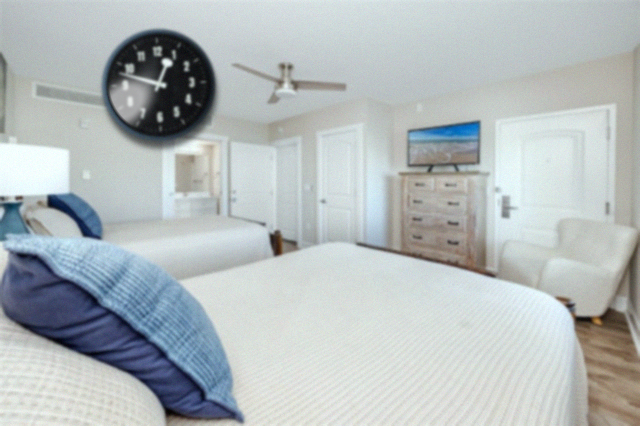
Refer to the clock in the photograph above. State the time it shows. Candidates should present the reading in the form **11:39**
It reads **12:48**
